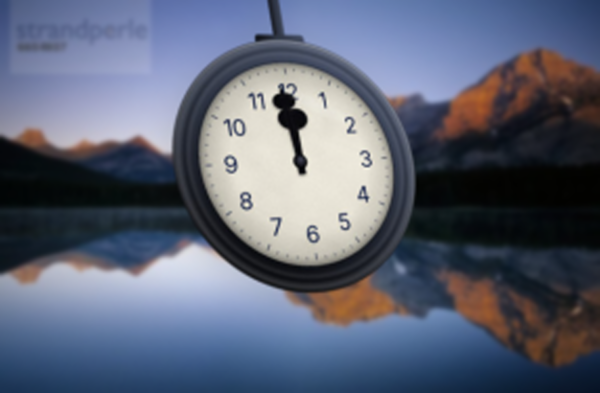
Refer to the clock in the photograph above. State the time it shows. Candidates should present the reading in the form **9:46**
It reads **11:59**
